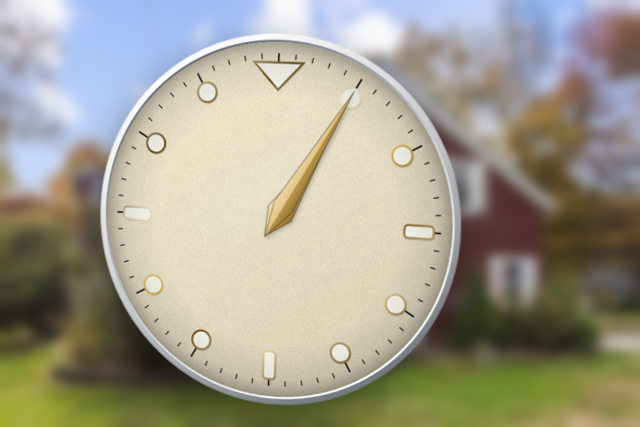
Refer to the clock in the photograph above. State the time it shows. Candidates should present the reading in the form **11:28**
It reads **1:05**
